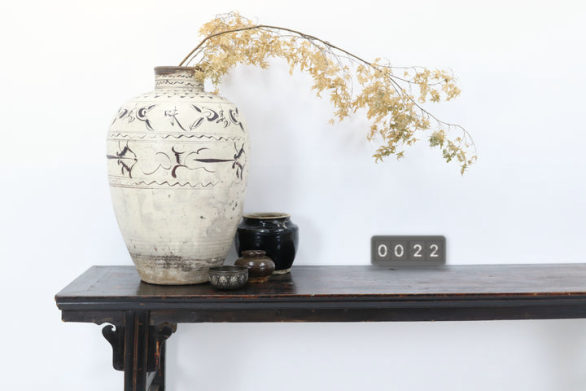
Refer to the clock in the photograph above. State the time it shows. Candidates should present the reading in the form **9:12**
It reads **0:22**
